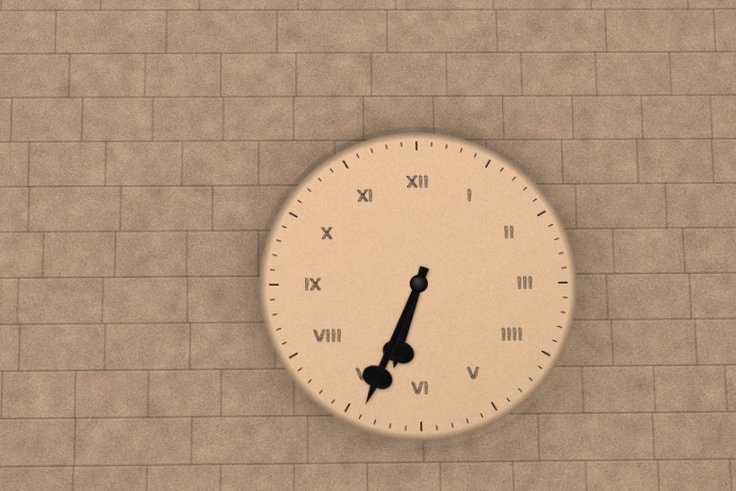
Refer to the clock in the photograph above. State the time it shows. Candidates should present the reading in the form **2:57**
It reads **6:34**
